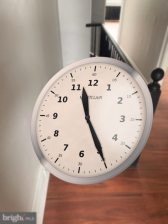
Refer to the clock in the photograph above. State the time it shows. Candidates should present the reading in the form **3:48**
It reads **11:25**
